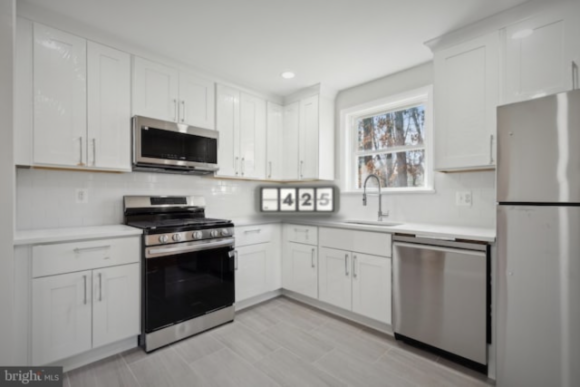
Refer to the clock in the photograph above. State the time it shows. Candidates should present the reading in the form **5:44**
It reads **4:25**
